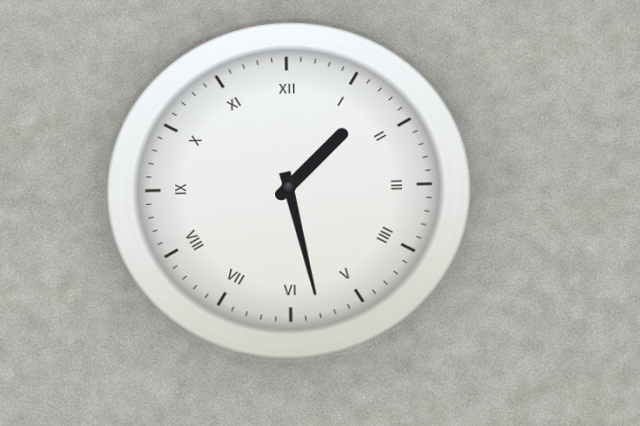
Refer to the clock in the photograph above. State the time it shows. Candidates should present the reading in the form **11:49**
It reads **1:28**
